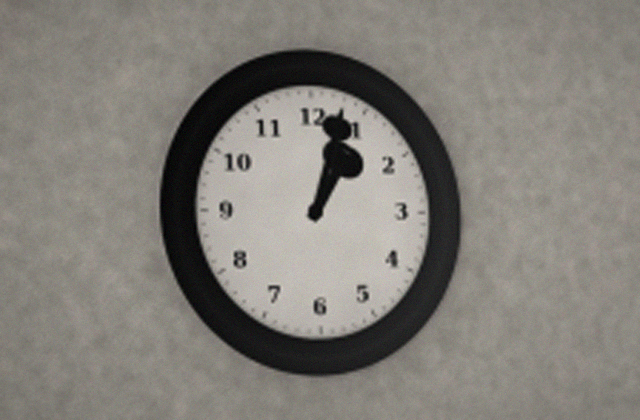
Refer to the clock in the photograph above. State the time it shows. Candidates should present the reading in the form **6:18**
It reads **1:03**
